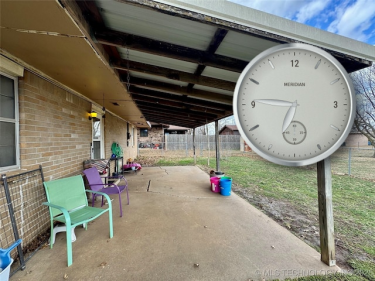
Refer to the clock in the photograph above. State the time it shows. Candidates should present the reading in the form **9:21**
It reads **6:46**
